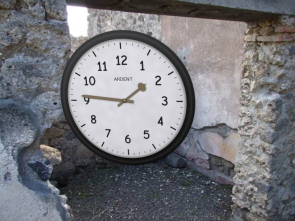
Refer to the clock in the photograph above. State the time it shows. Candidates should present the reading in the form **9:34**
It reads **1:46**
